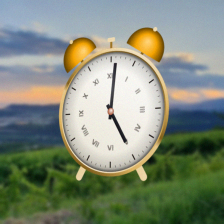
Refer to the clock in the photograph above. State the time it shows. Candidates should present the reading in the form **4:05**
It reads **5:01**
